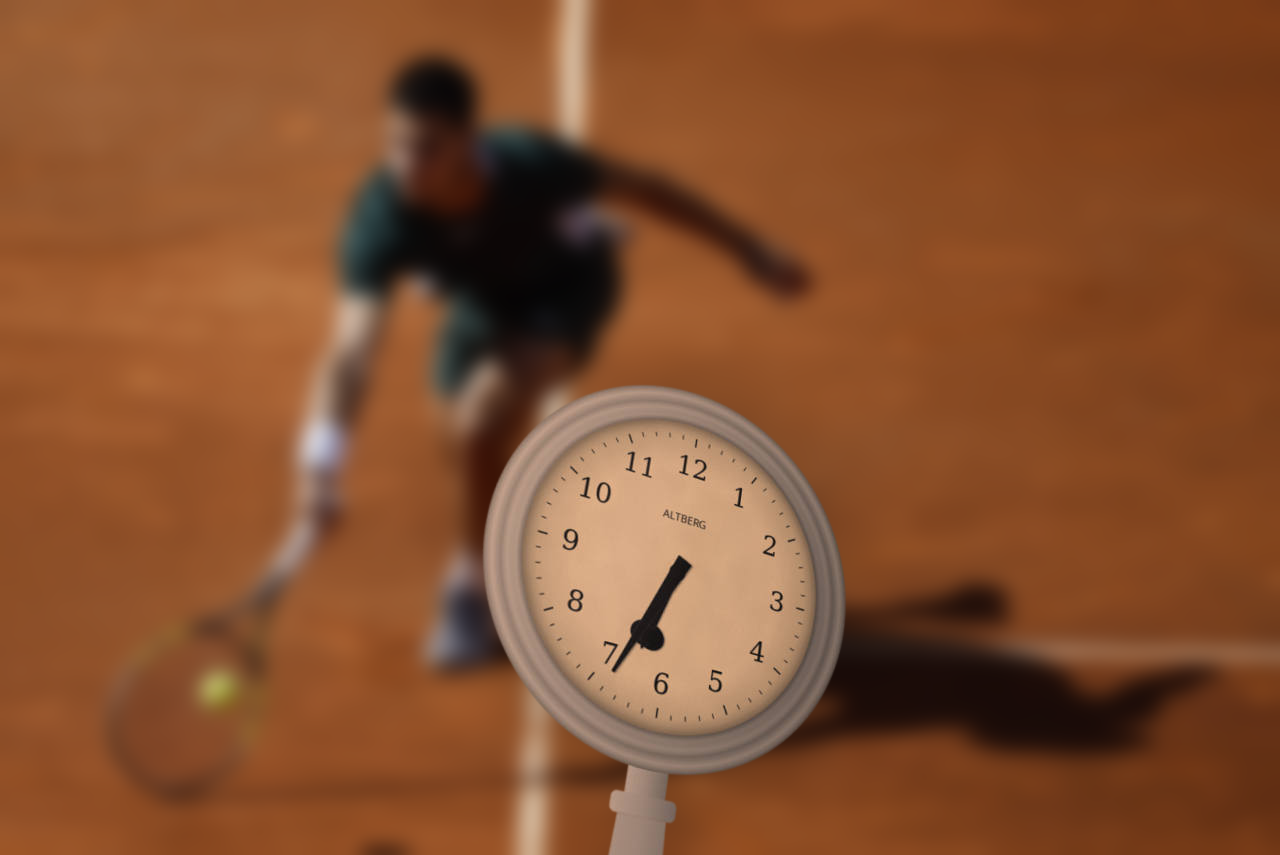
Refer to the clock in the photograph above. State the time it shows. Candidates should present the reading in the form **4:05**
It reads **6:34**
